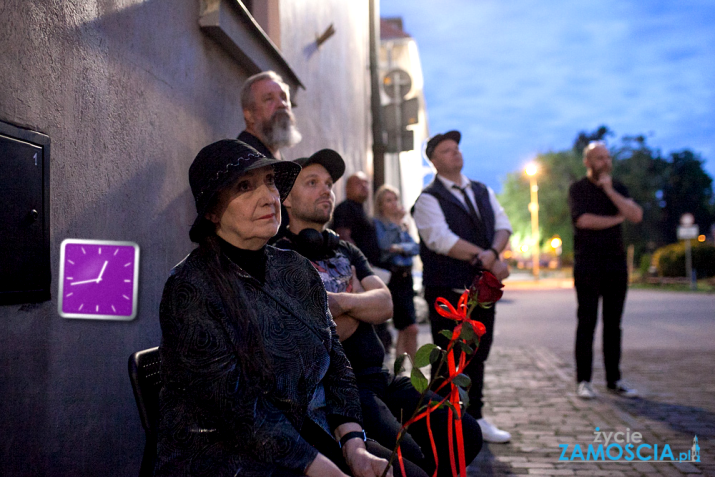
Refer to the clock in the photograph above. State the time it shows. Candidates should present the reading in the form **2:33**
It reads **12:43**
